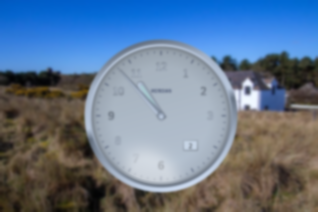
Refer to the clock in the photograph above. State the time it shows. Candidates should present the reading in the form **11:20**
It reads **10:53**
